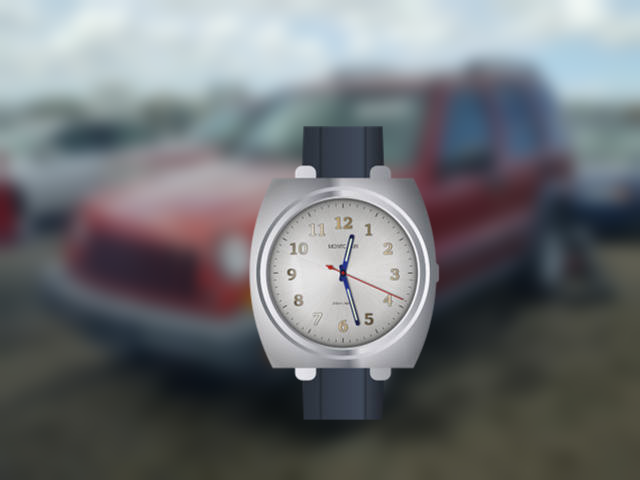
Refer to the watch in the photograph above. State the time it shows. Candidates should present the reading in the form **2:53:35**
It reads **12:27:19**
